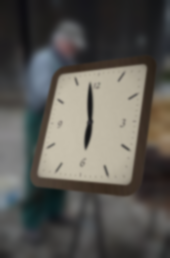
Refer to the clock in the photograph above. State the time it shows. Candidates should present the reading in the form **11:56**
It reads **5:58**
